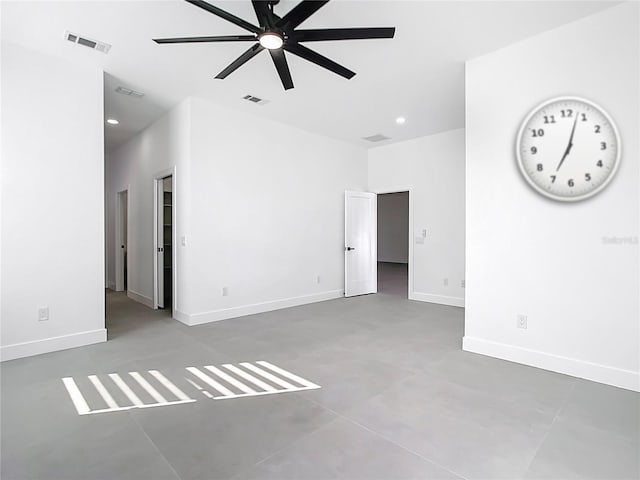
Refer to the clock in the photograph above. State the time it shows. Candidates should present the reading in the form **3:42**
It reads **7:03**
